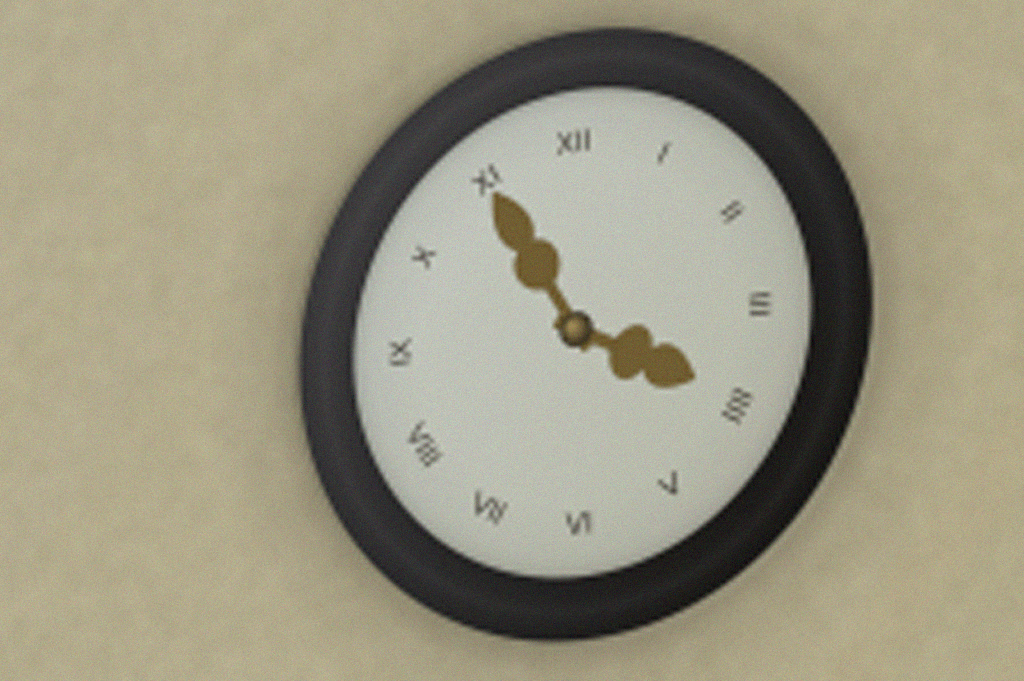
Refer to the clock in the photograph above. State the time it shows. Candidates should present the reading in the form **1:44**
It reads **3:55**
